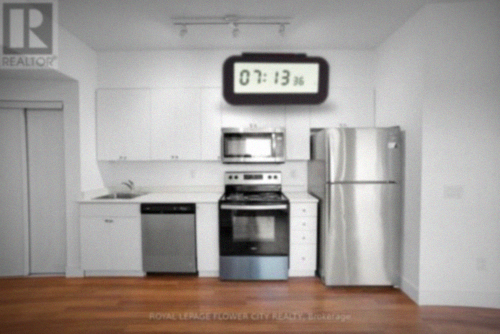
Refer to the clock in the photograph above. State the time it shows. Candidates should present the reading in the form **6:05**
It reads **7:13**
